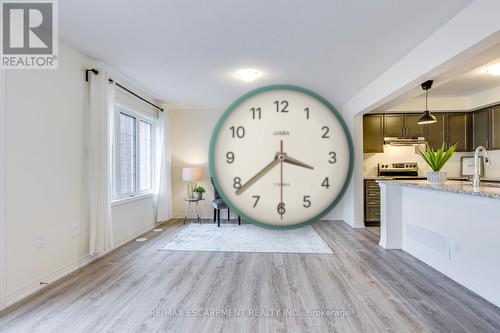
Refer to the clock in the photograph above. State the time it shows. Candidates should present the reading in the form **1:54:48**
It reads **3:38:30**
